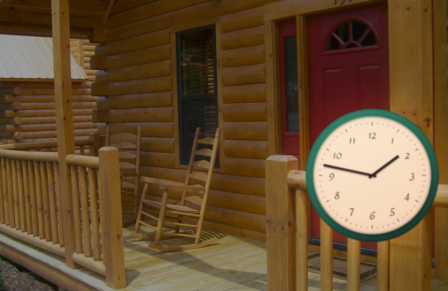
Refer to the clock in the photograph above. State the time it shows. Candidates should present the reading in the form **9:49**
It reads **1:47**
